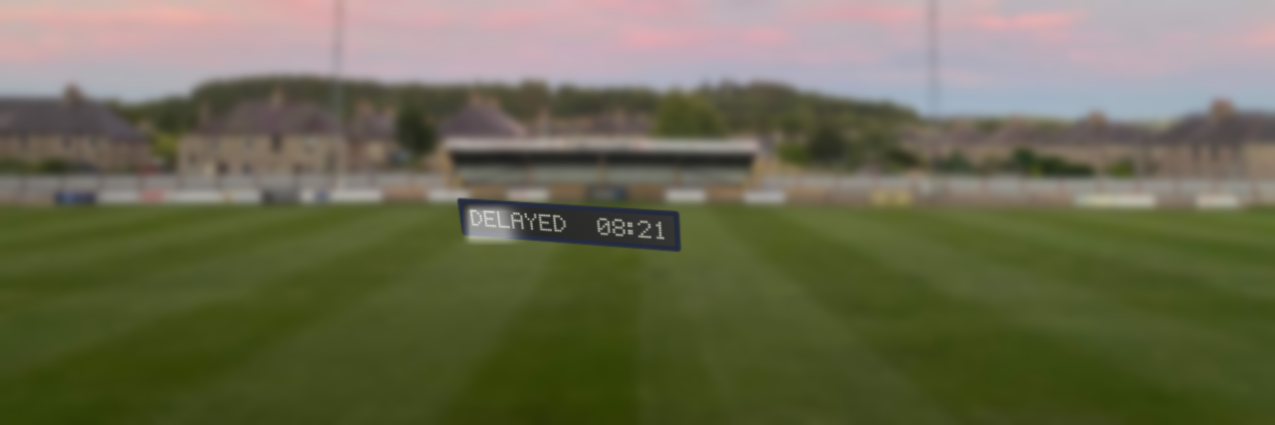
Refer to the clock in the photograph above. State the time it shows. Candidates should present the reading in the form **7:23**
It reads **8:21**
